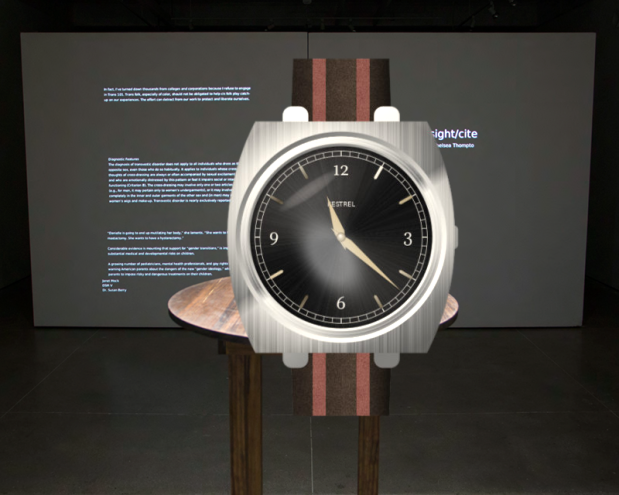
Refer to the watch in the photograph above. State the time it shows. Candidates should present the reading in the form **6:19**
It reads **11:22**
